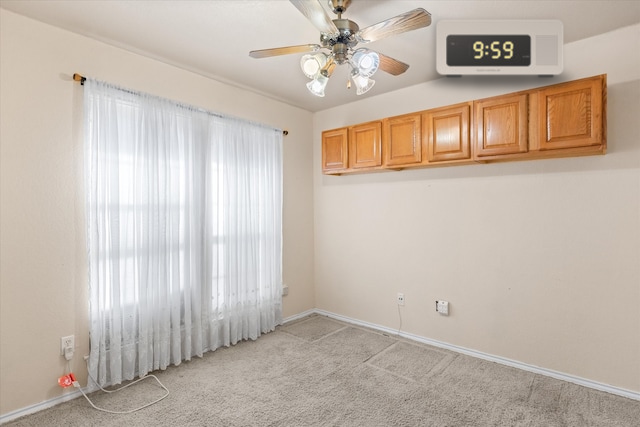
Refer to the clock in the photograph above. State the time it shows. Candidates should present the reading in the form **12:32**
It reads **9:59**
